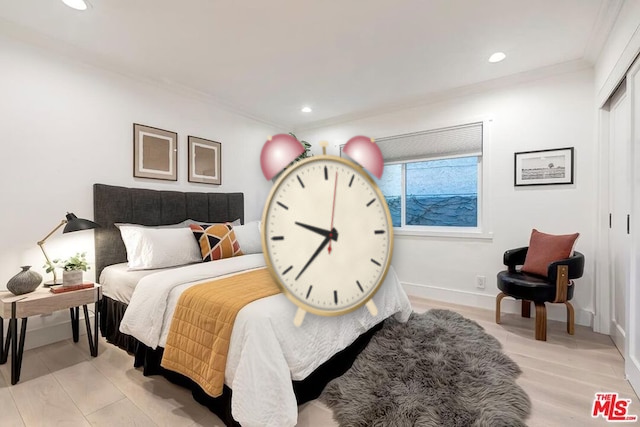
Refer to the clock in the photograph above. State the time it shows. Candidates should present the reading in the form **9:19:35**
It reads **9:38:02**
